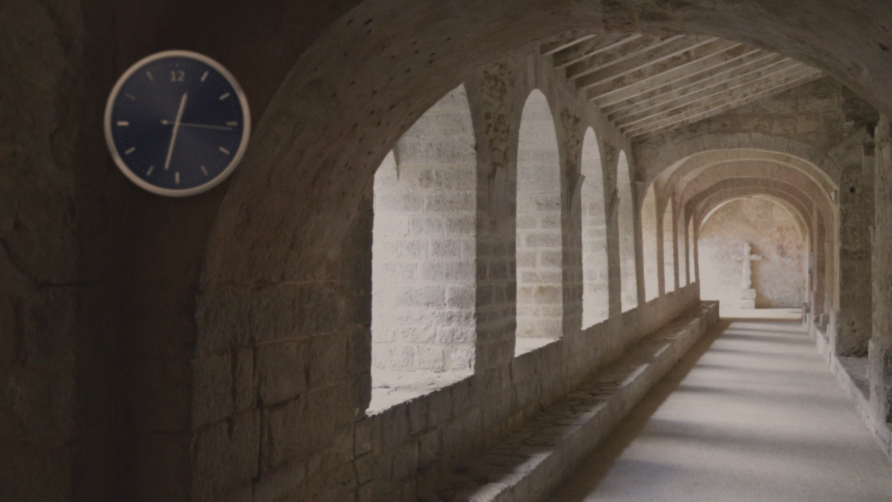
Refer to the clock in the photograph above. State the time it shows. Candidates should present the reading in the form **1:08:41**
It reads **12:32:16**
